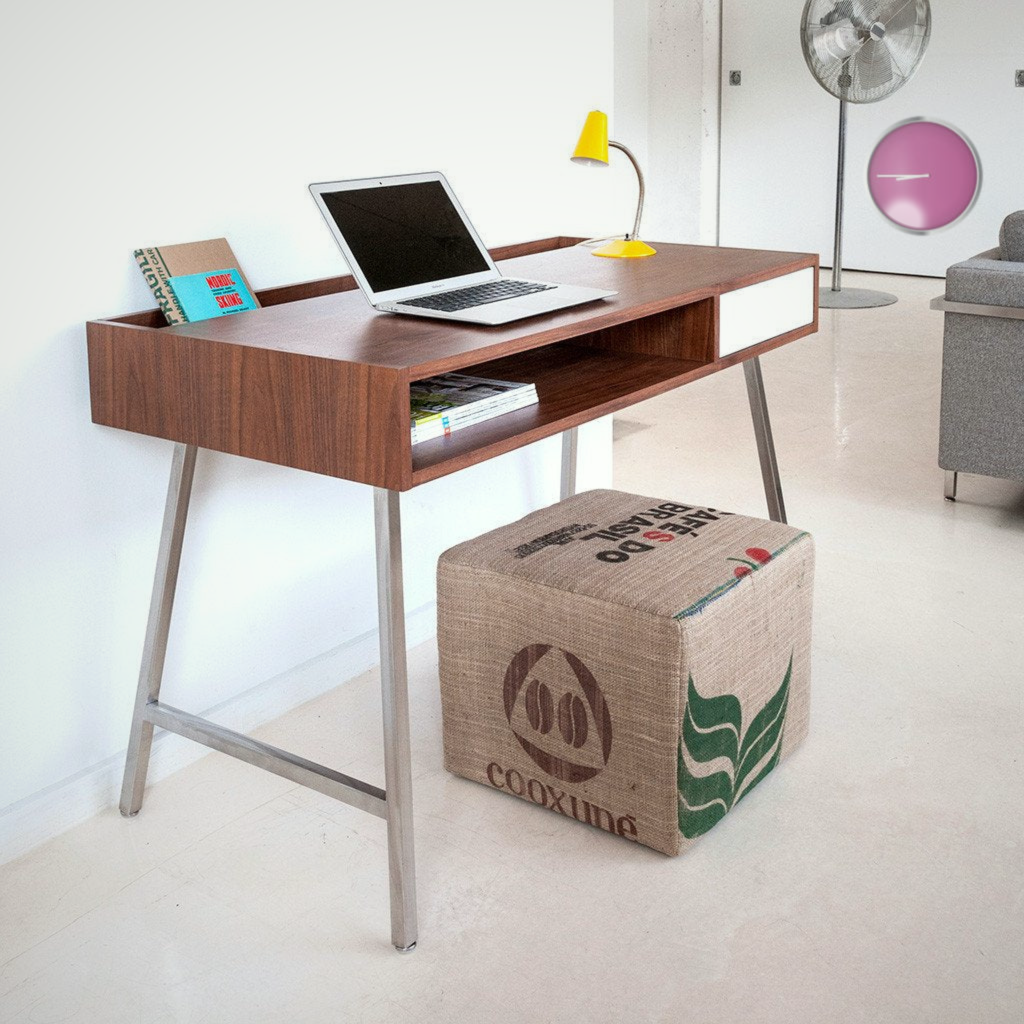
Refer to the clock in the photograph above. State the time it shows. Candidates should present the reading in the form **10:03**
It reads **8:45**
